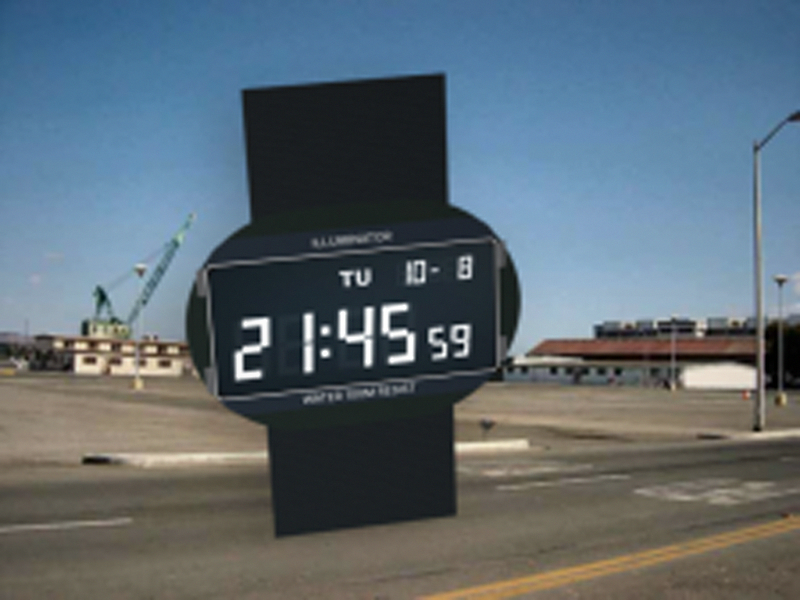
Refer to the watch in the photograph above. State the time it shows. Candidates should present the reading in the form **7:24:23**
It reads **21:45:59**
